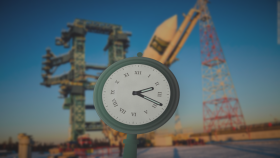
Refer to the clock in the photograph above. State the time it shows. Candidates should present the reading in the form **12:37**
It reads **2:19**
